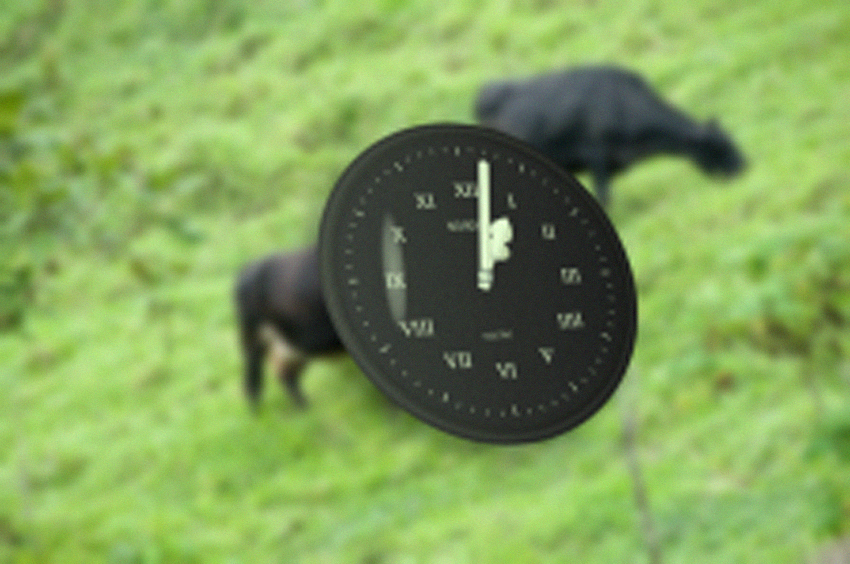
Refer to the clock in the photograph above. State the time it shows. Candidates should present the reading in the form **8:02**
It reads **1:02**
